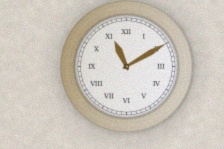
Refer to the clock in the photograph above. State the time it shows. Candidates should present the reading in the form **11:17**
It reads **11:10**
